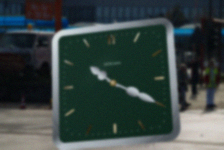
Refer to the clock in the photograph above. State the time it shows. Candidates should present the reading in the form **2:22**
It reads **10:20**
